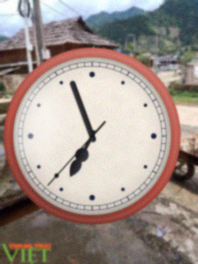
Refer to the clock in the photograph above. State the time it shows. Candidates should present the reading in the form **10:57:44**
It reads **6:56:37**
